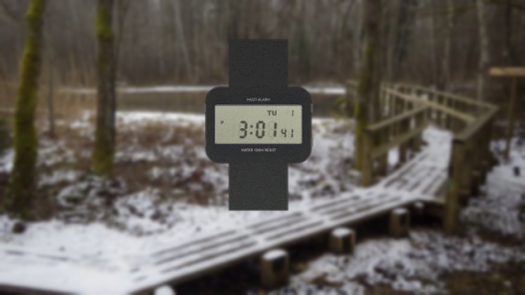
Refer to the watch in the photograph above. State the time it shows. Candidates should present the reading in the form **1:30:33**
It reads **3:01:41**
